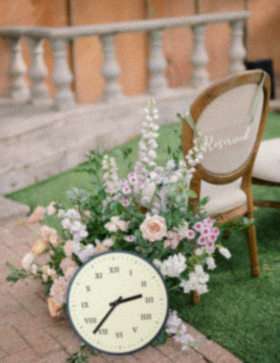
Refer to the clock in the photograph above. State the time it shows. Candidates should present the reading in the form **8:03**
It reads **2:37**
